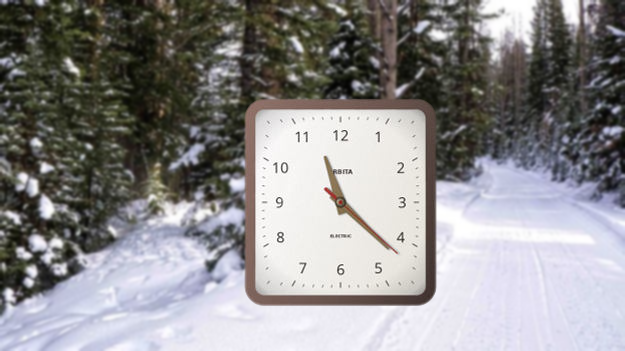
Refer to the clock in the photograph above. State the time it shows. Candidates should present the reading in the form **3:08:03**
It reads **11:22:22**
